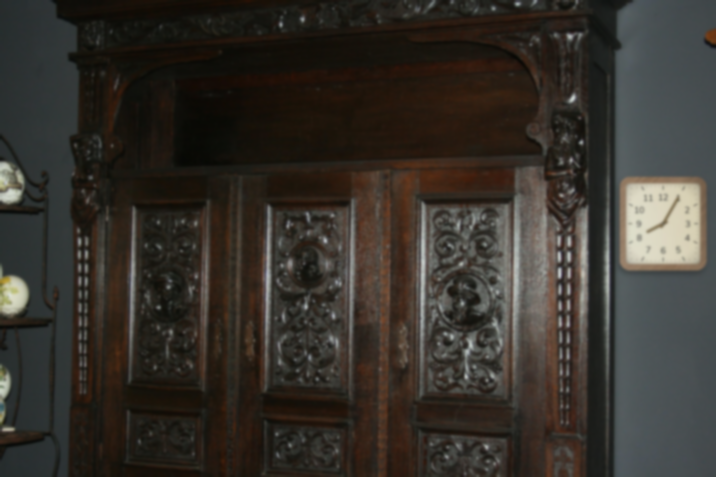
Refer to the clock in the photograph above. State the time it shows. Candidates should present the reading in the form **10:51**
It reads **8:05**
